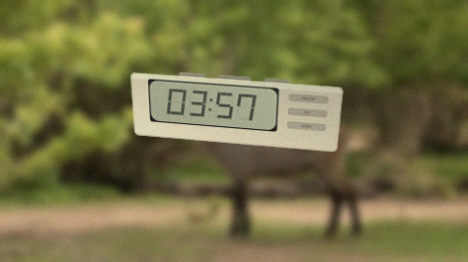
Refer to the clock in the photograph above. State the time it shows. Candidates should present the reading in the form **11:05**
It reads **3:57**
